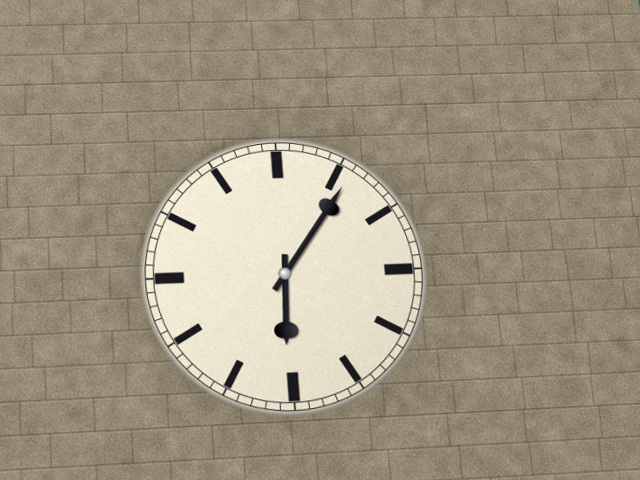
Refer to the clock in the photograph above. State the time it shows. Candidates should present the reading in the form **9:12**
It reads **6:06**
